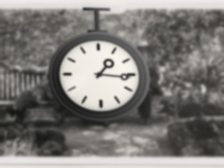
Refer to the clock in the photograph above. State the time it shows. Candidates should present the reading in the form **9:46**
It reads **1:16**
